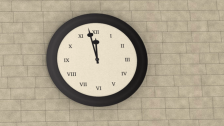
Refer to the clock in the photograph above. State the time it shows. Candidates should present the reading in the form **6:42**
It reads **11:58**
